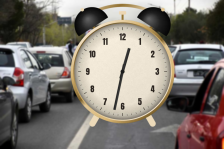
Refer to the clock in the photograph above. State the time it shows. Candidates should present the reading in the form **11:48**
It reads **12:32**
